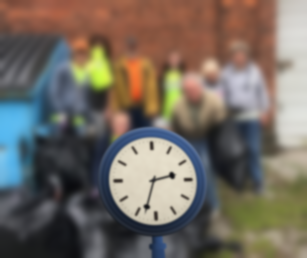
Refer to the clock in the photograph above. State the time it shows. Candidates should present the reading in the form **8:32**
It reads **2:33**
